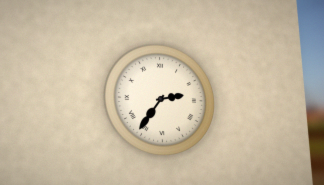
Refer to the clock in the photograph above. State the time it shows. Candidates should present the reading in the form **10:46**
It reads **2:36**
